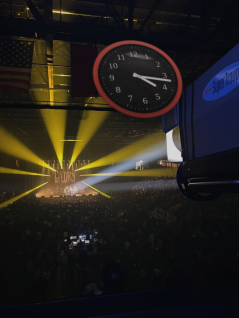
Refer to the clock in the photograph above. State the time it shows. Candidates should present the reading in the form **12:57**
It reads **4:17**
